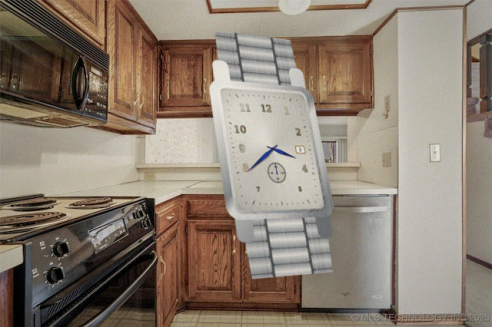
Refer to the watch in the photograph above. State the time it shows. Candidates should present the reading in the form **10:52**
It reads **3:39**
